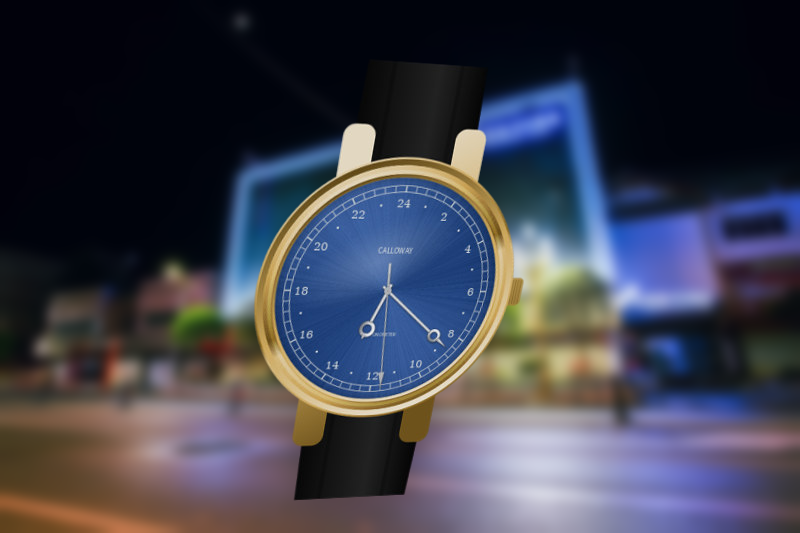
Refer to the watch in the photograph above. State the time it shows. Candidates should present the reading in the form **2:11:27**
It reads **13:21:29**
